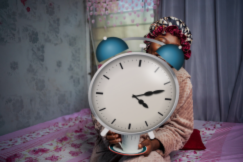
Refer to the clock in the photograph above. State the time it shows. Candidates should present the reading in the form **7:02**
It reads **4:12**
